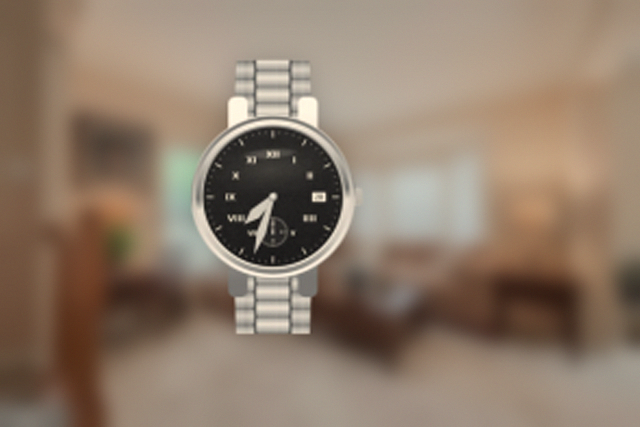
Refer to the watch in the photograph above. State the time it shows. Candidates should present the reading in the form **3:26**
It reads **7:33**
